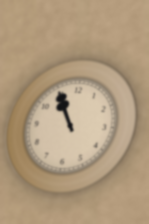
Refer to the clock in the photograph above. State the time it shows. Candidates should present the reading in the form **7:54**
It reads **10:55**
